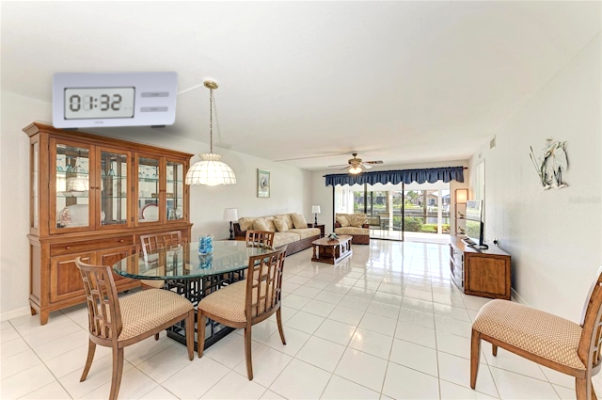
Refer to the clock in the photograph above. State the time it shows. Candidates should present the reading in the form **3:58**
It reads **1:32**
